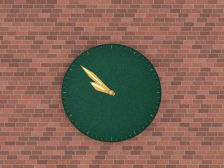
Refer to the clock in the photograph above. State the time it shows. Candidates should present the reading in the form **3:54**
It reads **9:52**
